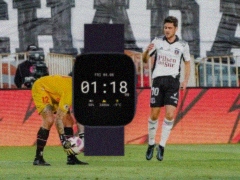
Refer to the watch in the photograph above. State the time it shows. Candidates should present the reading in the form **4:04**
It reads **1:18**
